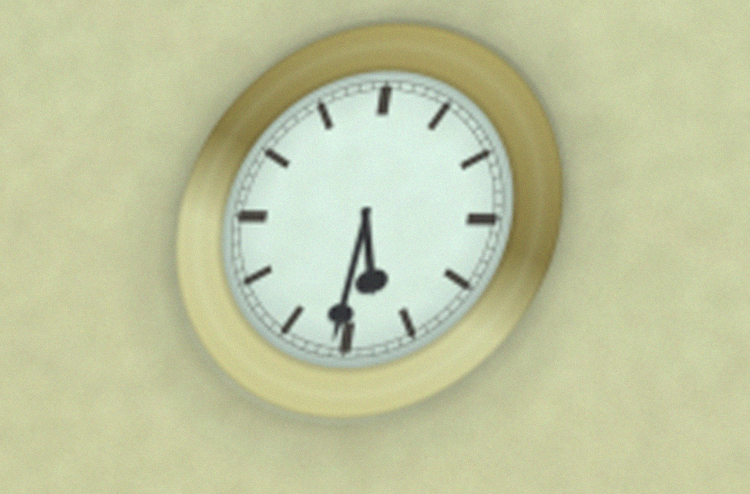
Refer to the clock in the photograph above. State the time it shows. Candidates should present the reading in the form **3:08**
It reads **5:31**
